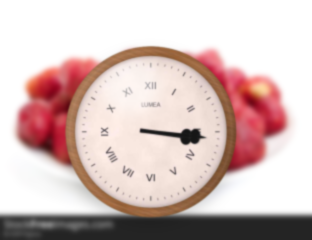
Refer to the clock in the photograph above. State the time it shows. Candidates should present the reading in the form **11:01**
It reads **3:16**
